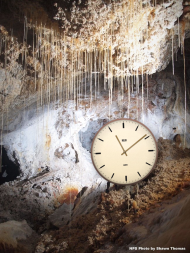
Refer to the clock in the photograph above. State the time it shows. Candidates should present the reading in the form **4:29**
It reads **11:09**
